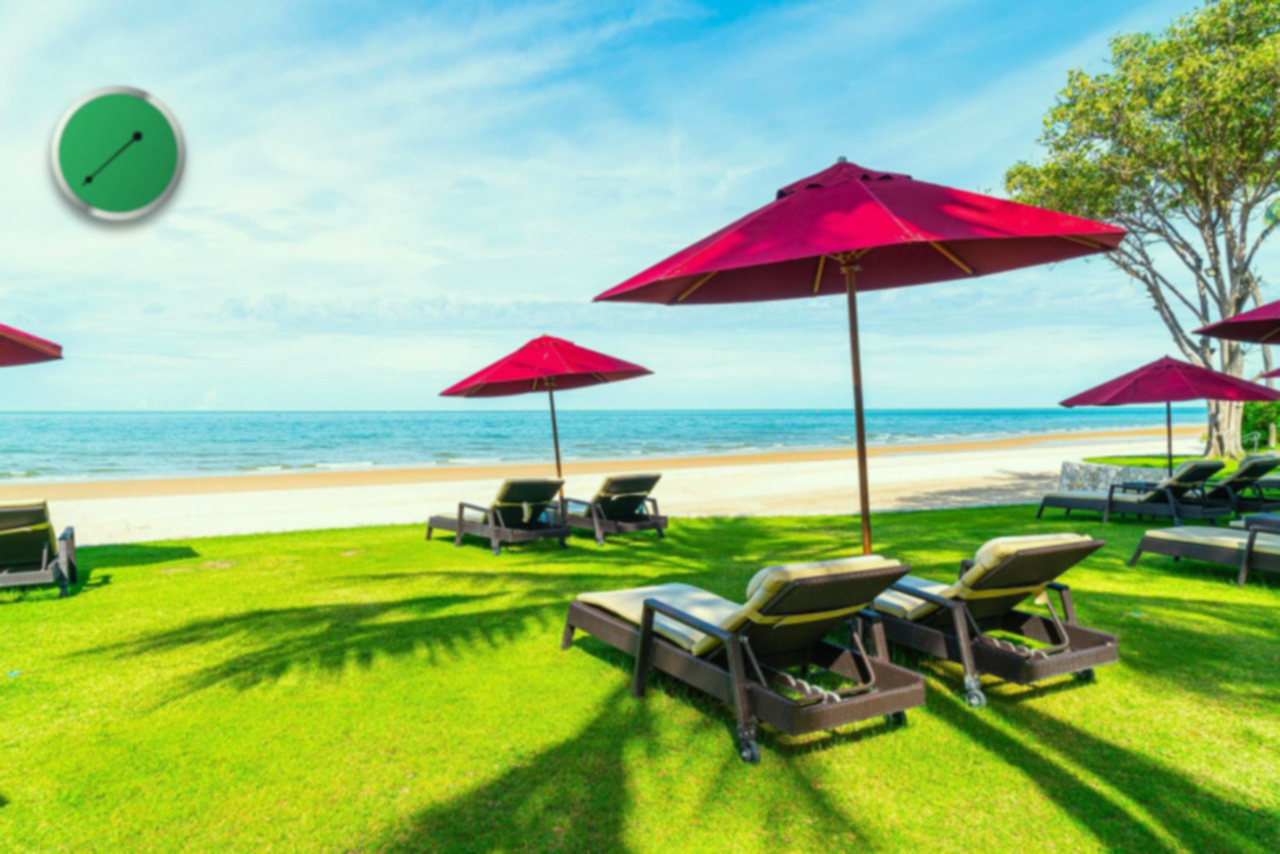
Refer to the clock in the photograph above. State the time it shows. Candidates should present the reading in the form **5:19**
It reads **1:38**
